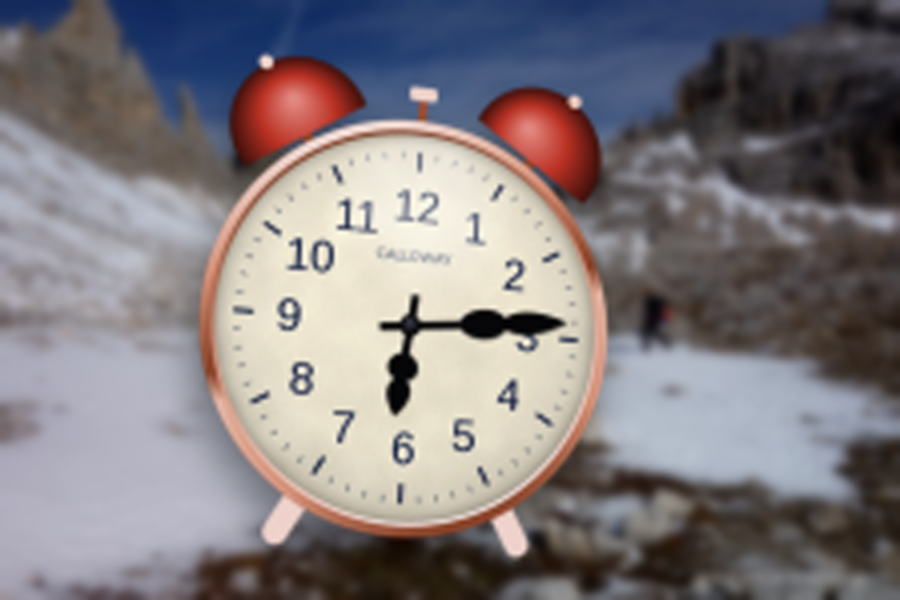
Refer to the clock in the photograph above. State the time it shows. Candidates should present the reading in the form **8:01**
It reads **6:14**
